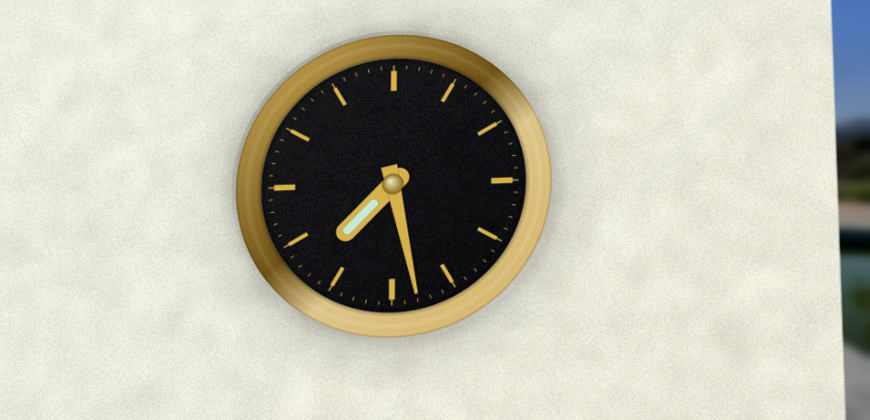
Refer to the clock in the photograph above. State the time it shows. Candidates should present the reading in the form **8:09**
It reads **7:28**
